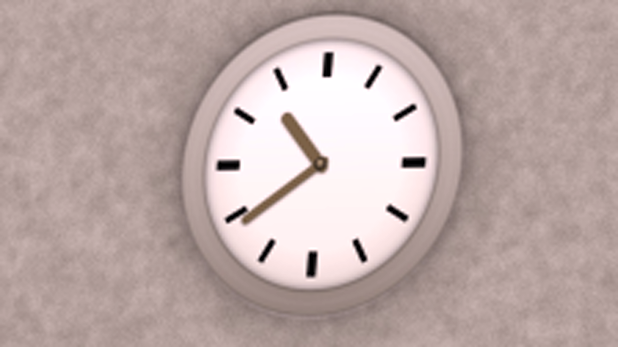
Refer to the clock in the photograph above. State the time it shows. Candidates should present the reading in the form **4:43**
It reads **10:39**
